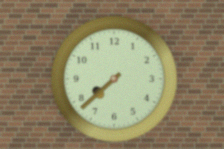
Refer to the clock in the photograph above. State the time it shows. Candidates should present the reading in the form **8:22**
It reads **7:38**
